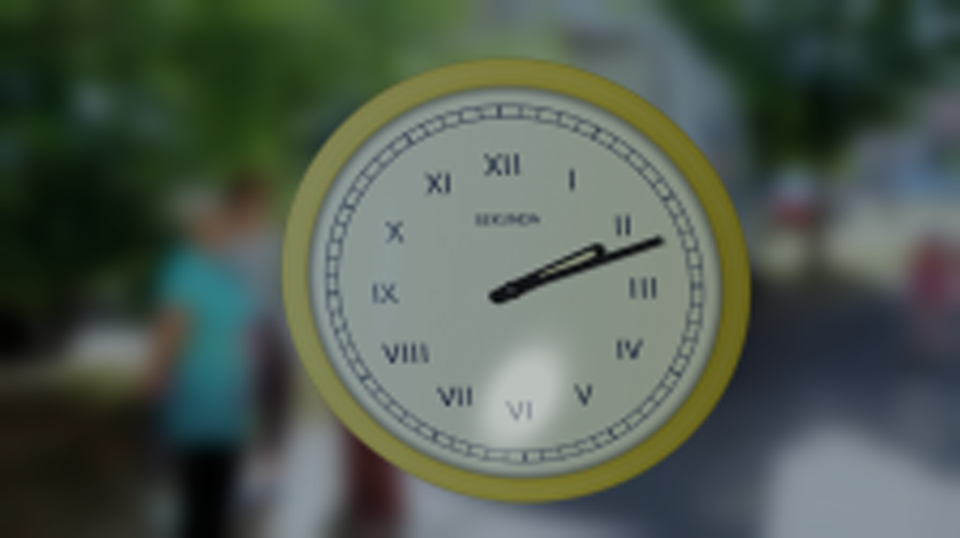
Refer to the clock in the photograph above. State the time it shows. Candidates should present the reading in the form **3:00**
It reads **2:12**
